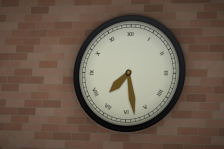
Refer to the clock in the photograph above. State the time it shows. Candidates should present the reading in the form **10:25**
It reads **7:28**
